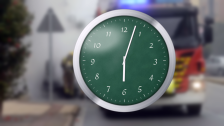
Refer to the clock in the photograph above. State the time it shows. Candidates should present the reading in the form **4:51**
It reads **6:03**
